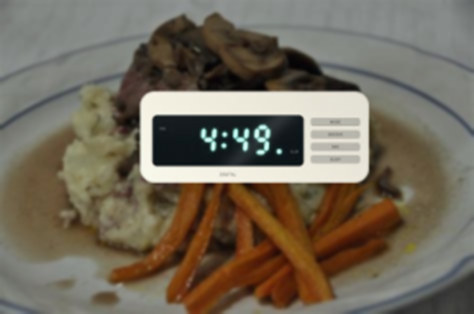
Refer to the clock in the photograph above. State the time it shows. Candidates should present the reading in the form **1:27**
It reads **4:49**
